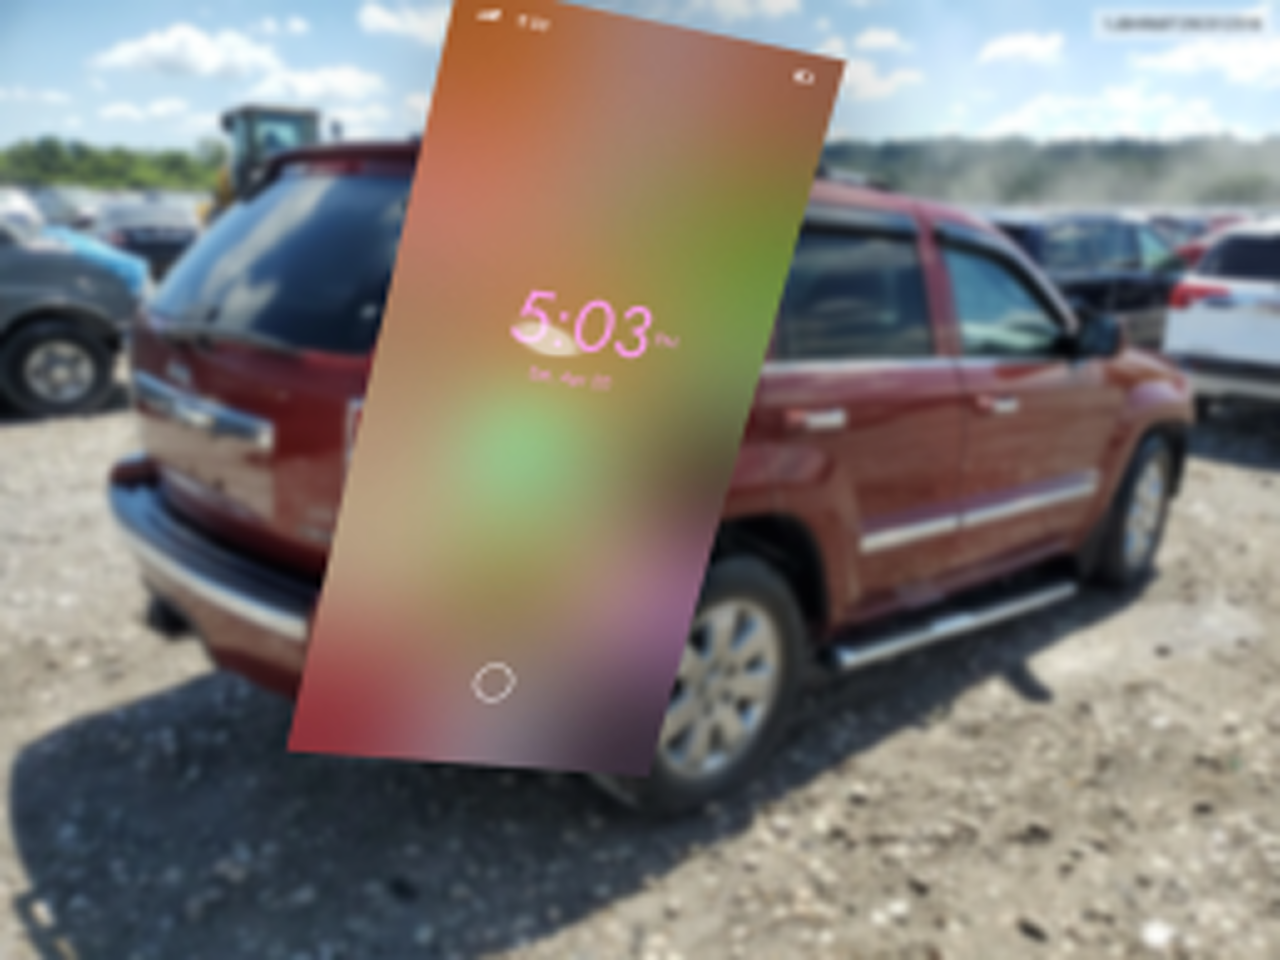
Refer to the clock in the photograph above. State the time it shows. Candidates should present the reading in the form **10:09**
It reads **5:03**
